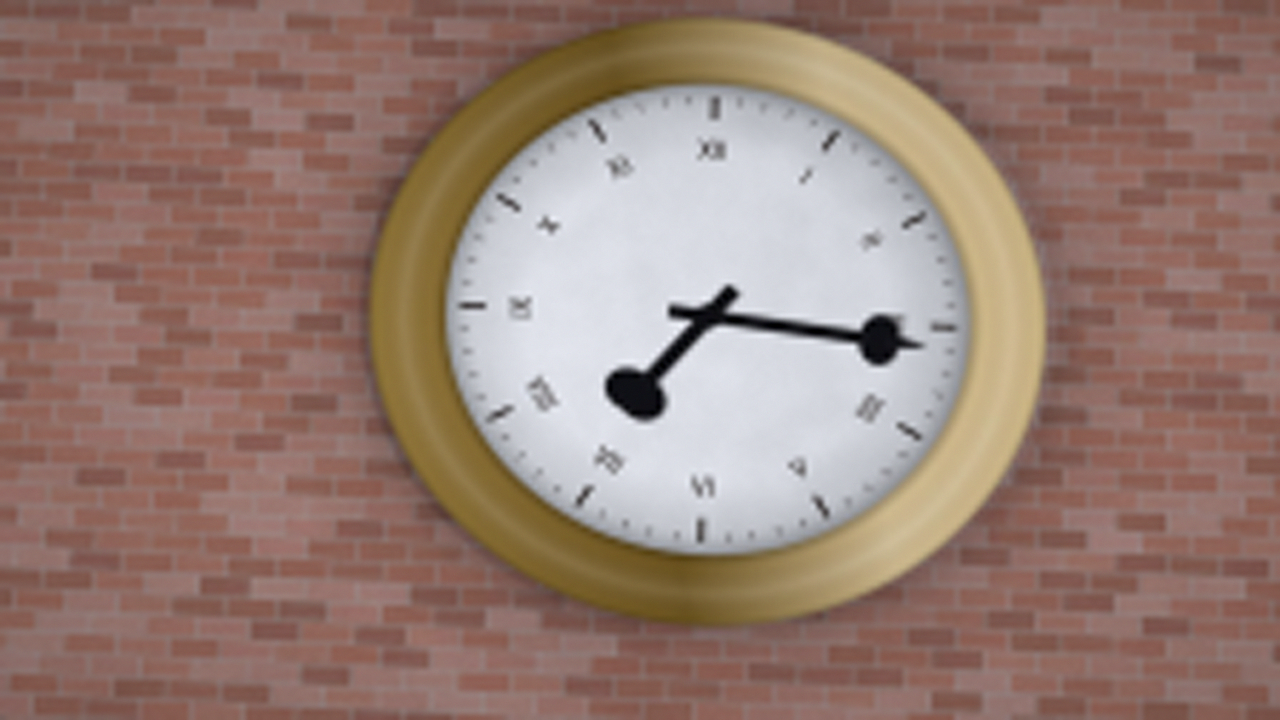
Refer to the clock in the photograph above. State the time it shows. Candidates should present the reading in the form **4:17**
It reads **7:16**
